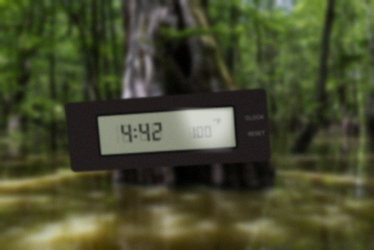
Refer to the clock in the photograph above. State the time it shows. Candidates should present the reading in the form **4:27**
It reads **4:42**
